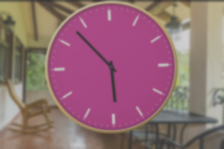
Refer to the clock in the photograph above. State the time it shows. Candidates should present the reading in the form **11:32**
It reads **5:53**
